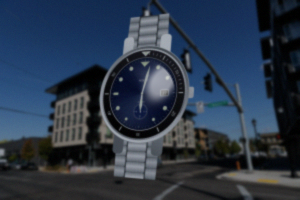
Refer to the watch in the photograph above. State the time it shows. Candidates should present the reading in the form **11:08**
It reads **6:02**
